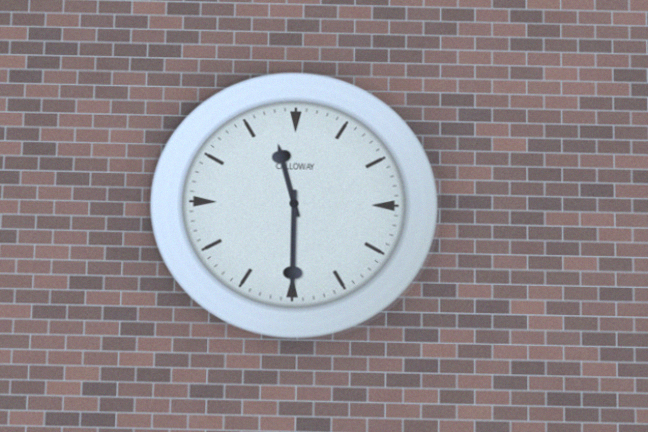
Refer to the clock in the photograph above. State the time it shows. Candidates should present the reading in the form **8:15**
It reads **11:30**
